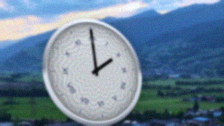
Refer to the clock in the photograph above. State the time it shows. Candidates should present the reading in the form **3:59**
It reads **2:00**
